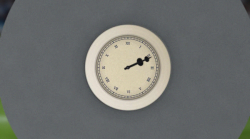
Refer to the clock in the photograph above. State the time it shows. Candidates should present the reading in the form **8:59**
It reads **2:11**
